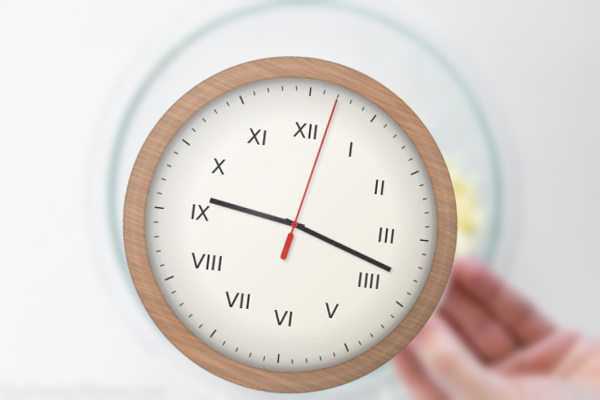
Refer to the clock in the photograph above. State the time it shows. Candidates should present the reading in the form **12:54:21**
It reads **9:18:02**
